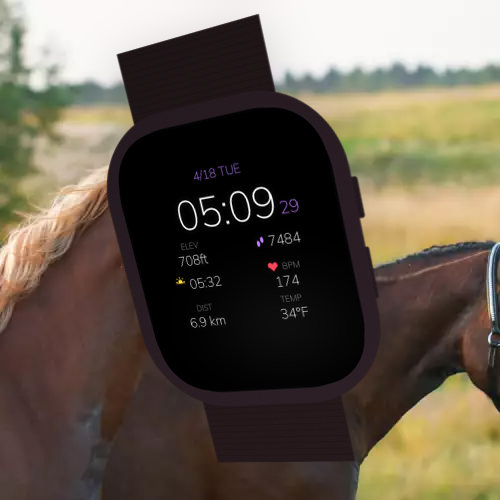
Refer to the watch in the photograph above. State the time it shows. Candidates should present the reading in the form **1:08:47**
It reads **5:09:29**
